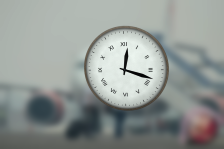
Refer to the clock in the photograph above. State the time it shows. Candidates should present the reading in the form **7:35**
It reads **12:18**
